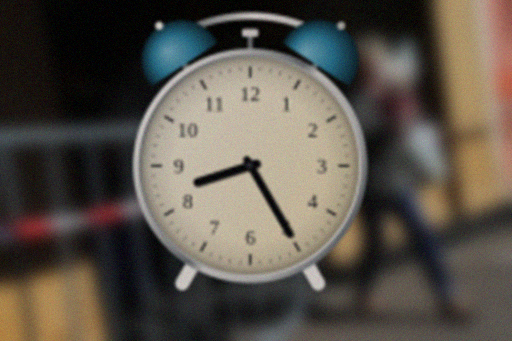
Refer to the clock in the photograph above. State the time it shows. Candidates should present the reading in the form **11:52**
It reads **8:25**
